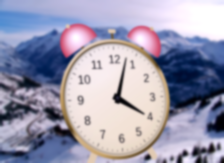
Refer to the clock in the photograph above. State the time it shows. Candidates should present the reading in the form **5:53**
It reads **4:03**
